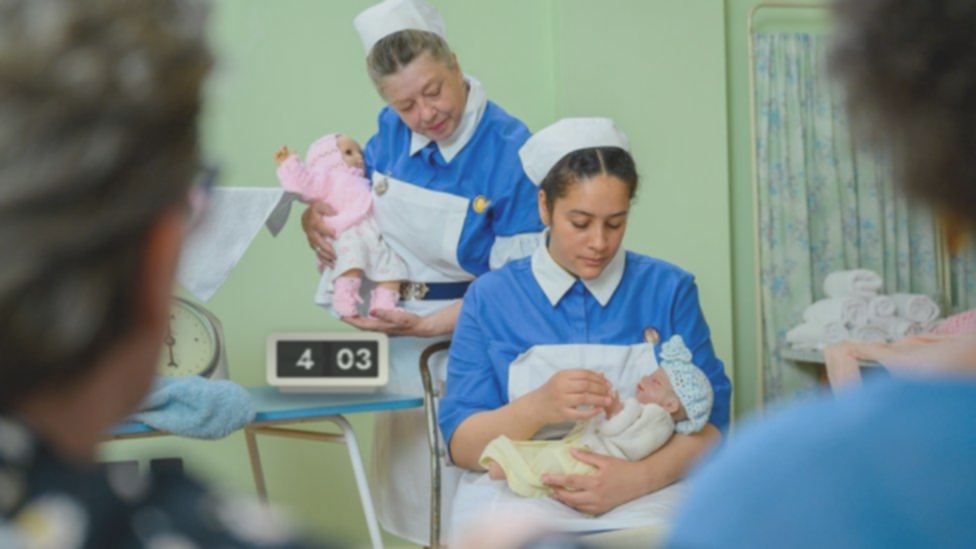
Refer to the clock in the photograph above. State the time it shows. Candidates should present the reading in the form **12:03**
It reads **4:03**
